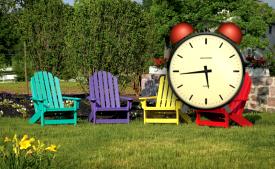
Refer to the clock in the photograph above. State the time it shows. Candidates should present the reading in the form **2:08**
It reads **5:44**
